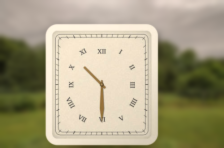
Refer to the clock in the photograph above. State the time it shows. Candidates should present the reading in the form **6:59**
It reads **10:30**
